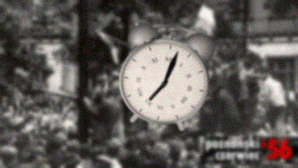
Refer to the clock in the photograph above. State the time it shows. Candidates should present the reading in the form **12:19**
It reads **7:02**
